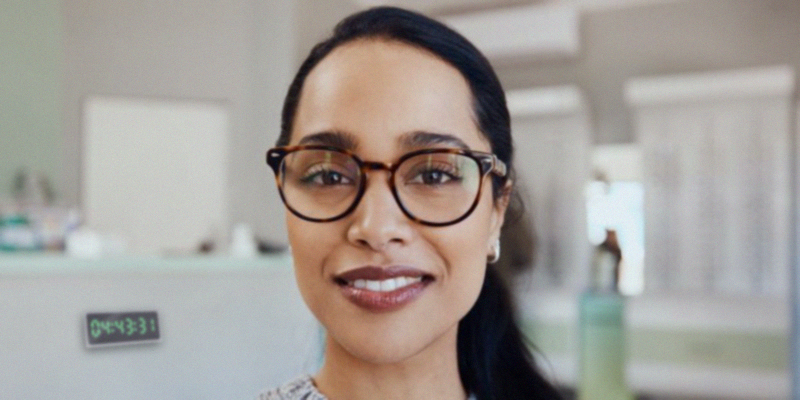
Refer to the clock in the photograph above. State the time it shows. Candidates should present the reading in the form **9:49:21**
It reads **4:43:31**
